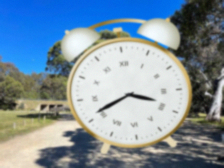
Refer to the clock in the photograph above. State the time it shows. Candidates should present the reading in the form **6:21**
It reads **3:41**
